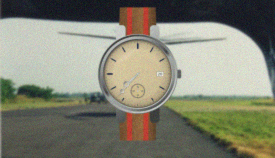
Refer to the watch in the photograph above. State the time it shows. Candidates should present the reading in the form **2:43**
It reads **7:37**
